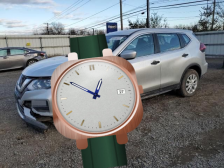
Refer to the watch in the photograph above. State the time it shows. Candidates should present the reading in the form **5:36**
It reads **12:51**
